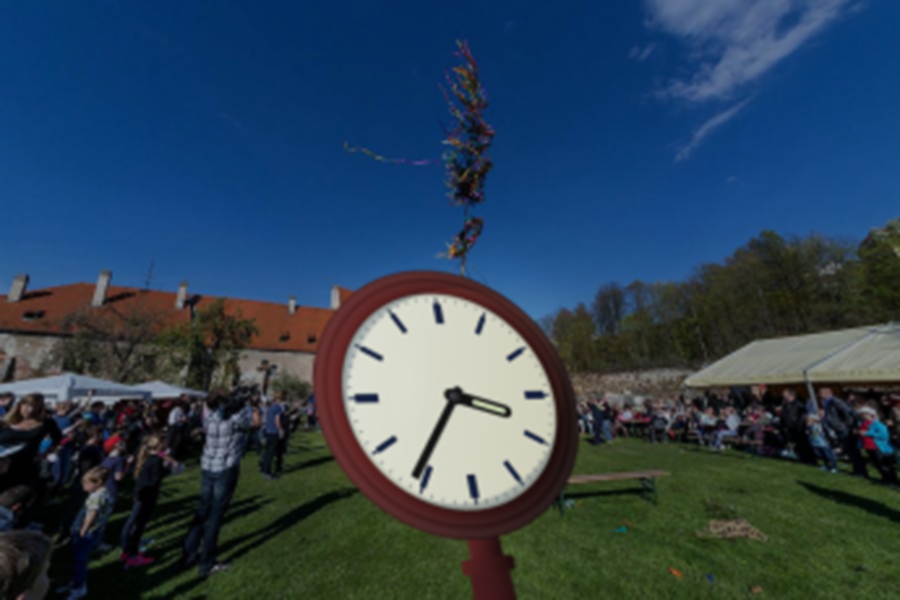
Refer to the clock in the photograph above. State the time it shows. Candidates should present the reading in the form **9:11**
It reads **3:36**
